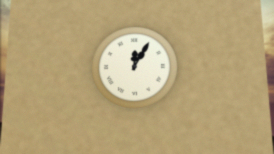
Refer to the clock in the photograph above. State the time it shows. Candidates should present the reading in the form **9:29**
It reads **12:05**
